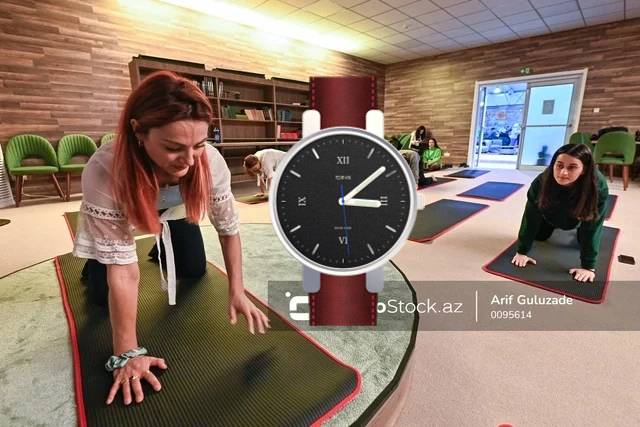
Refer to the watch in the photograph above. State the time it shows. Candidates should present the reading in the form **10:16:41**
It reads **3:08:29**
